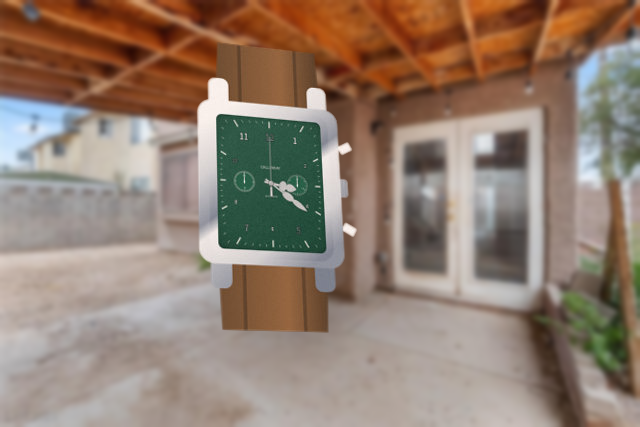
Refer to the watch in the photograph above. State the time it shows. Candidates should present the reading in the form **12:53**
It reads **3:21**
